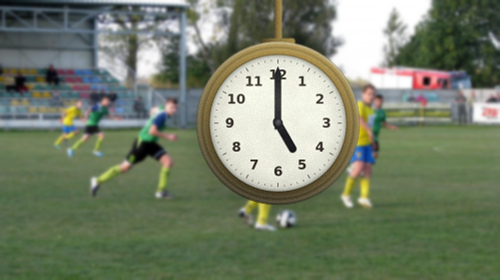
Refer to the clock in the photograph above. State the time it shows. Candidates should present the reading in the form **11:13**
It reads **5:00**
